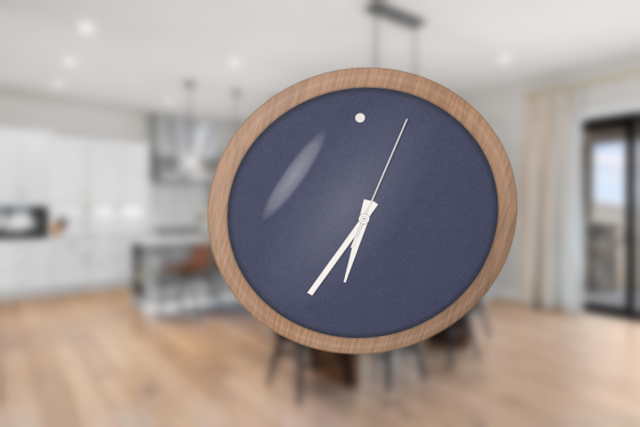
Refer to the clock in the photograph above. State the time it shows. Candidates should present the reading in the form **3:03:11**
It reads **6:36:04**
